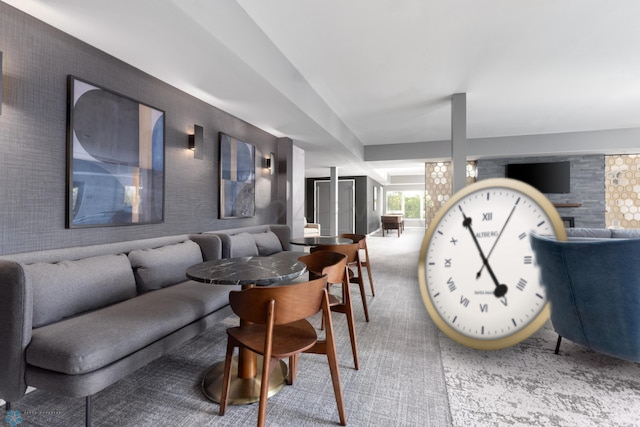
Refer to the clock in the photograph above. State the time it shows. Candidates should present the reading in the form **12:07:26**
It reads **4:55:05**
